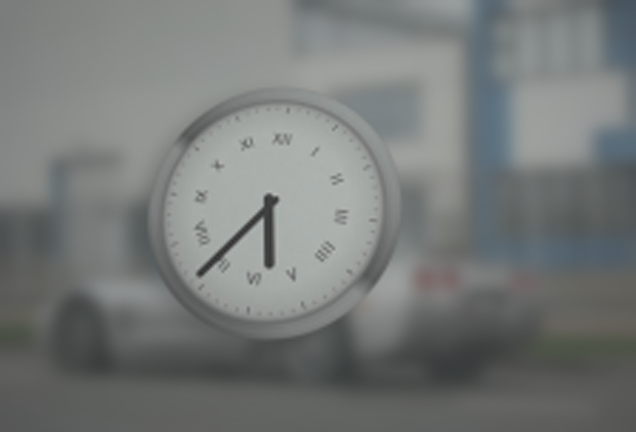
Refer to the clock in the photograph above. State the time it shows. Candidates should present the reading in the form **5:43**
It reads **5:36**
